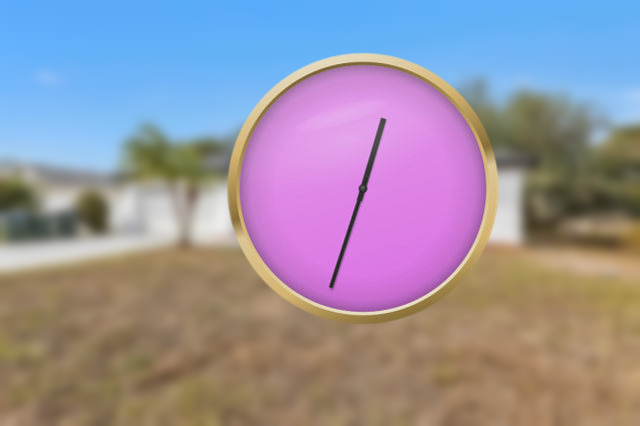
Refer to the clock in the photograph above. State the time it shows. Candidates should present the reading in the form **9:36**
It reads **12:33**
